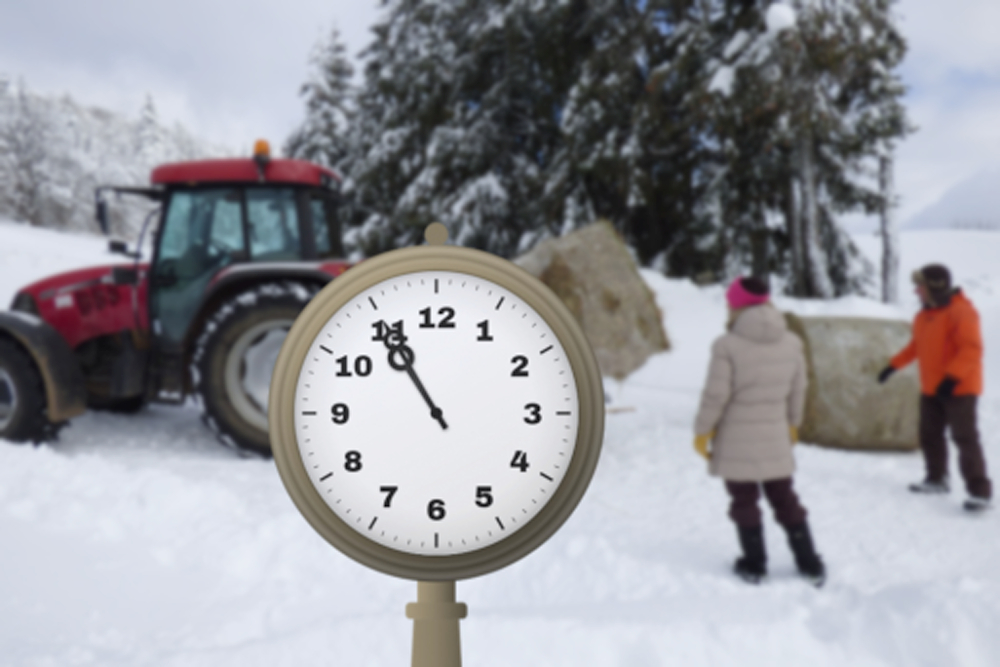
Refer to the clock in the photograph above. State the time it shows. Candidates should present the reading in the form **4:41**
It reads **10:55**
